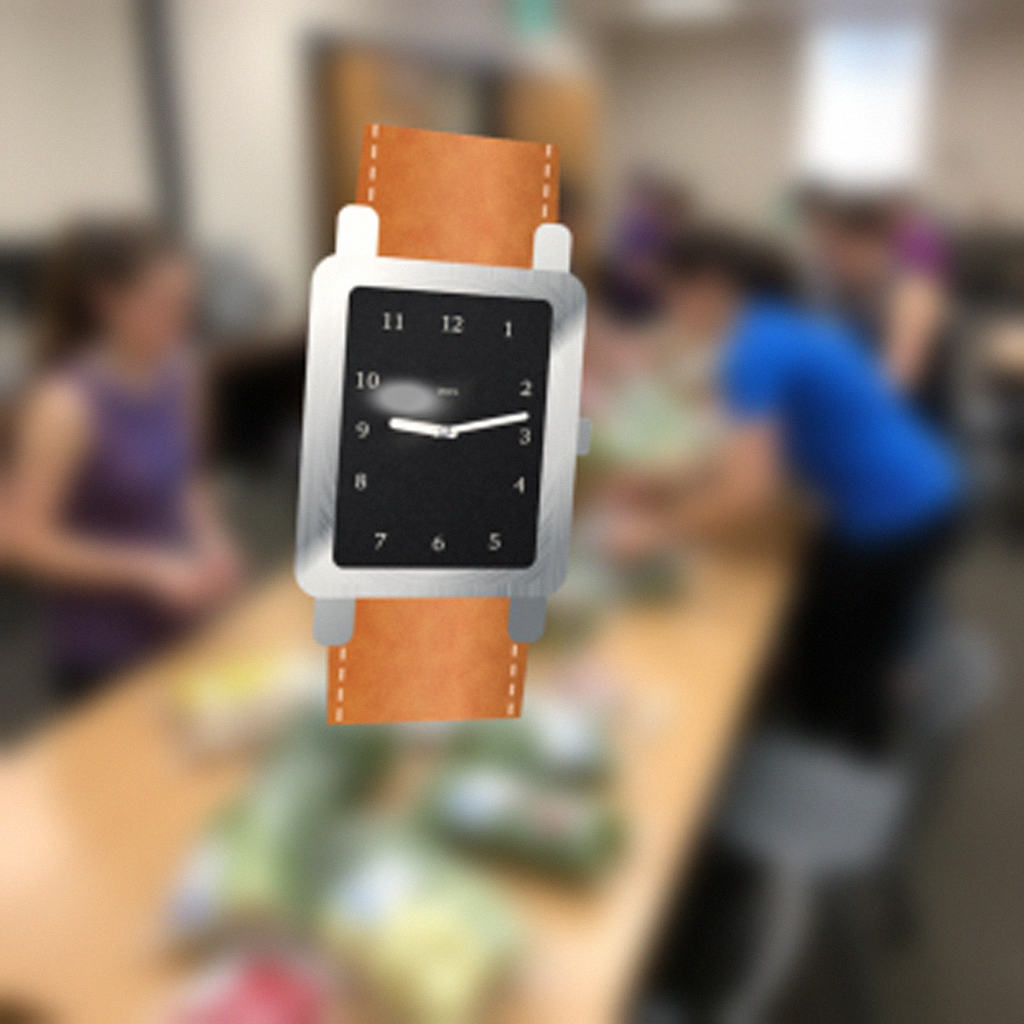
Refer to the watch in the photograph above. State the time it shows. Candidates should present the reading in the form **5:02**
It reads **9:13**
